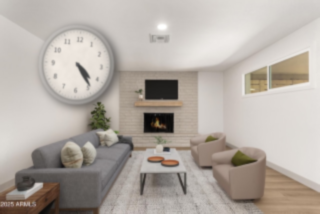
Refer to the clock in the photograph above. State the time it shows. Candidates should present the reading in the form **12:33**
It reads **4:24**
